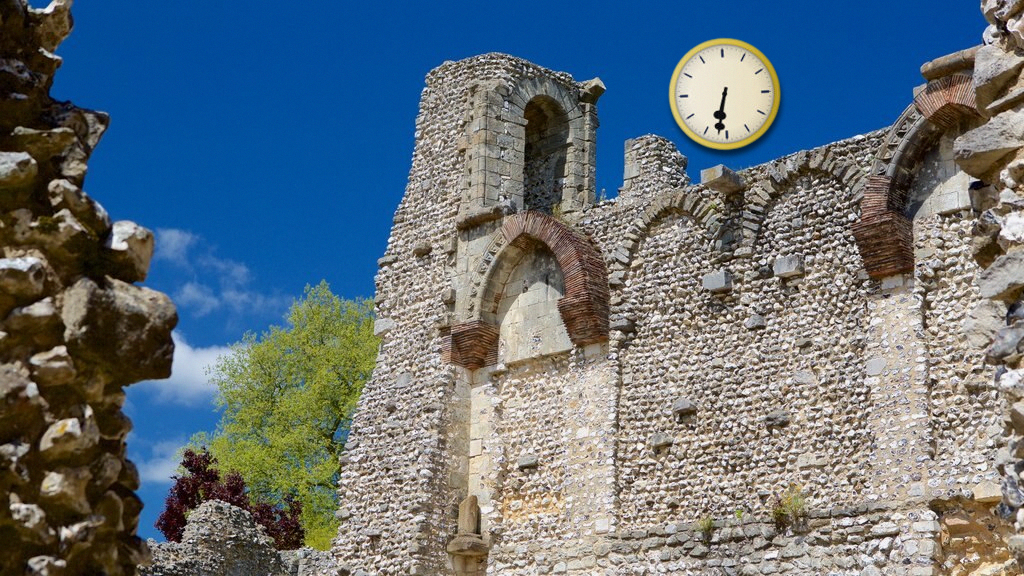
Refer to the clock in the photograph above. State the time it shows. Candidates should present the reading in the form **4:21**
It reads **6:32**
